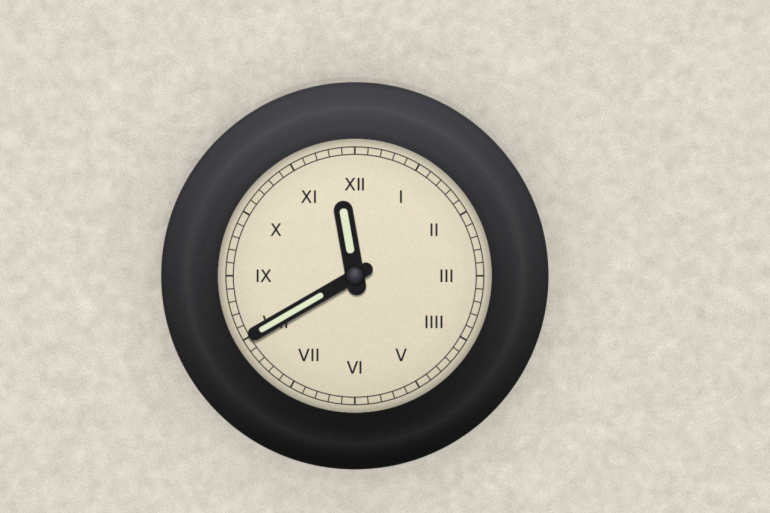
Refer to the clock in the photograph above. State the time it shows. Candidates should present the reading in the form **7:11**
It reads **11:40**
